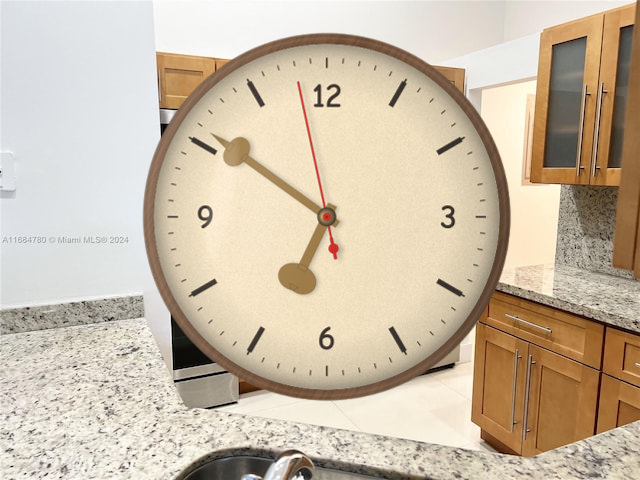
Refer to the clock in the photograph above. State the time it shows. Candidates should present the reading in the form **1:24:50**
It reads **6:50:58**
